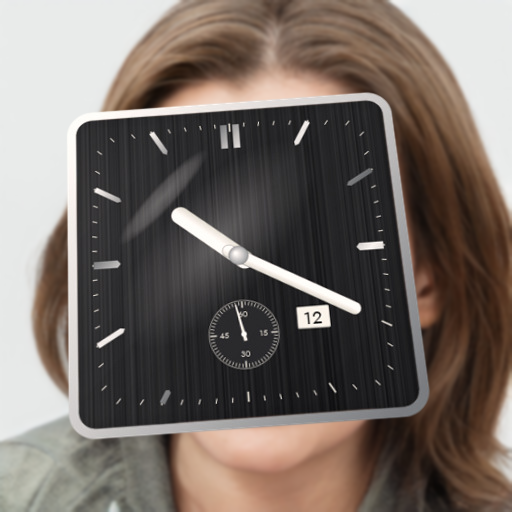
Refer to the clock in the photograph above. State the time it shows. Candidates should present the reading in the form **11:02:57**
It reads **10:19:58**
